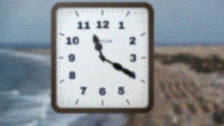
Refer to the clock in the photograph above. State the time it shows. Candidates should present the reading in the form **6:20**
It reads **11:20**
